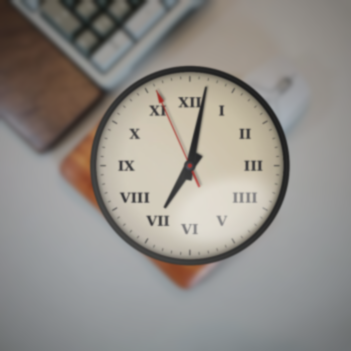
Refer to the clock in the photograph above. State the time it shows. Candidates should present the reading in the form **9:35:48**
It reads **7:01:56**
